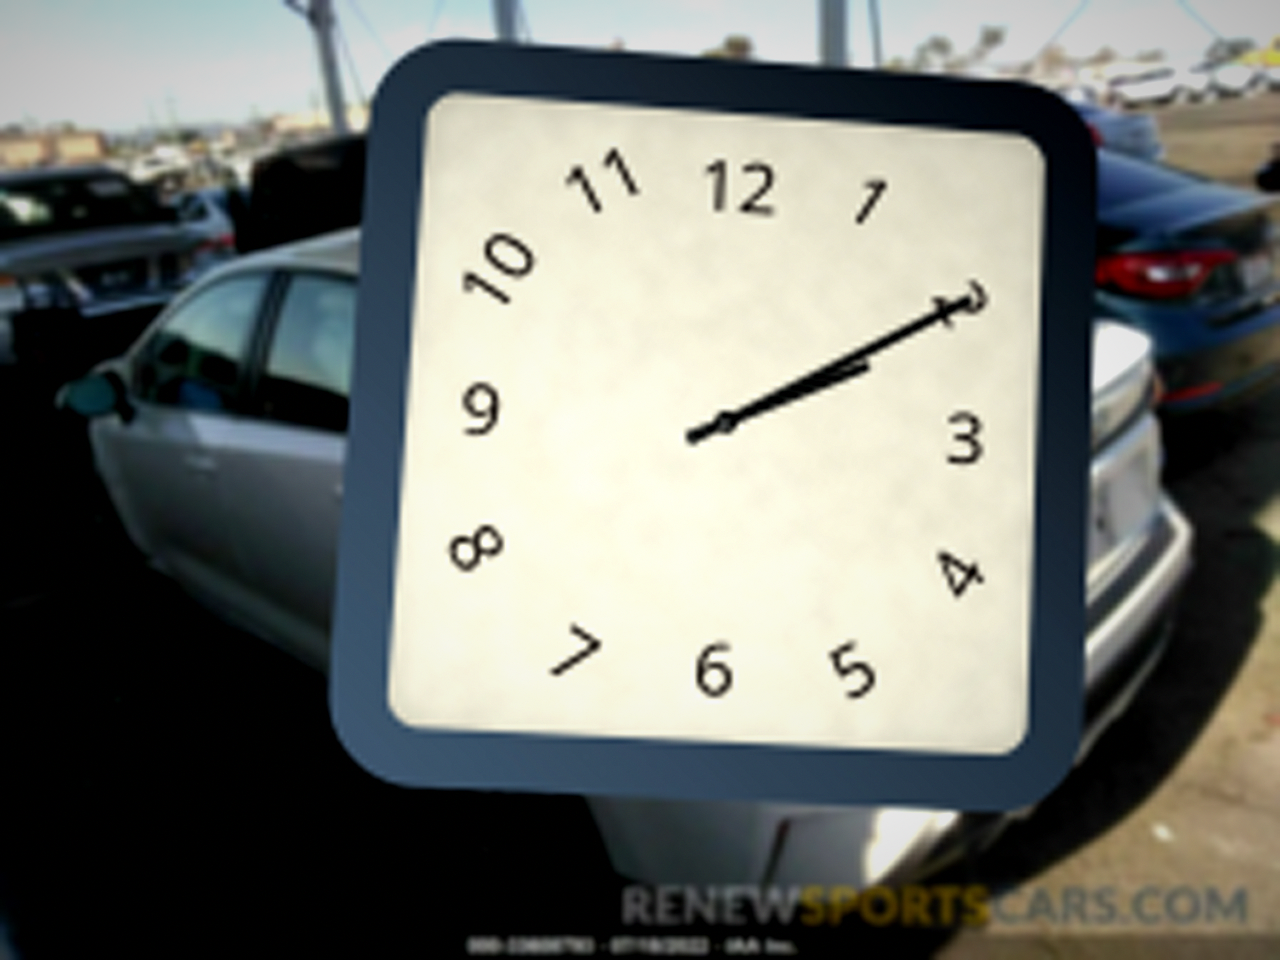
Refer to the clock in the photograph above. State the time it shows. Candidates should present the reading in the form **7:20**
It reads **2:10**
